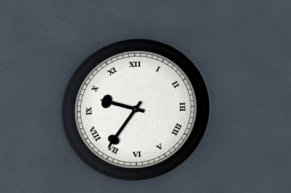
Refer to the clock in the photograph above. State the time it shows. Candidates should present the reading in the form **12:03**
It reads **9:36**
